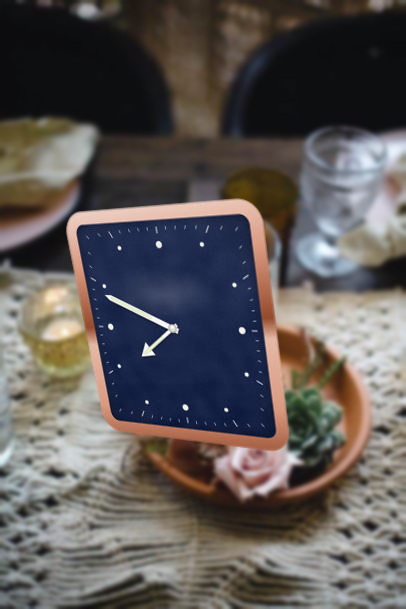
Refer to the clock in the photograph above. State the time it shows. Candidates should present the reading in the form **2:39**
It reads **7:49**
